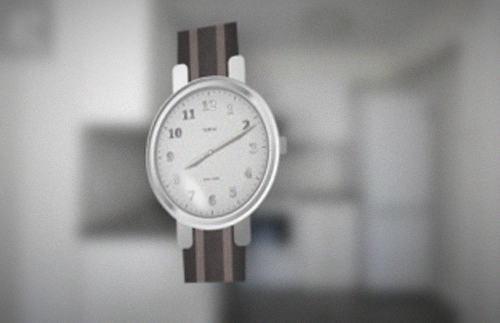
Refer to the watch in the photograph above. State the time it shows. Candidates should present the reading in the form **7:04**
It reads **8:11**
